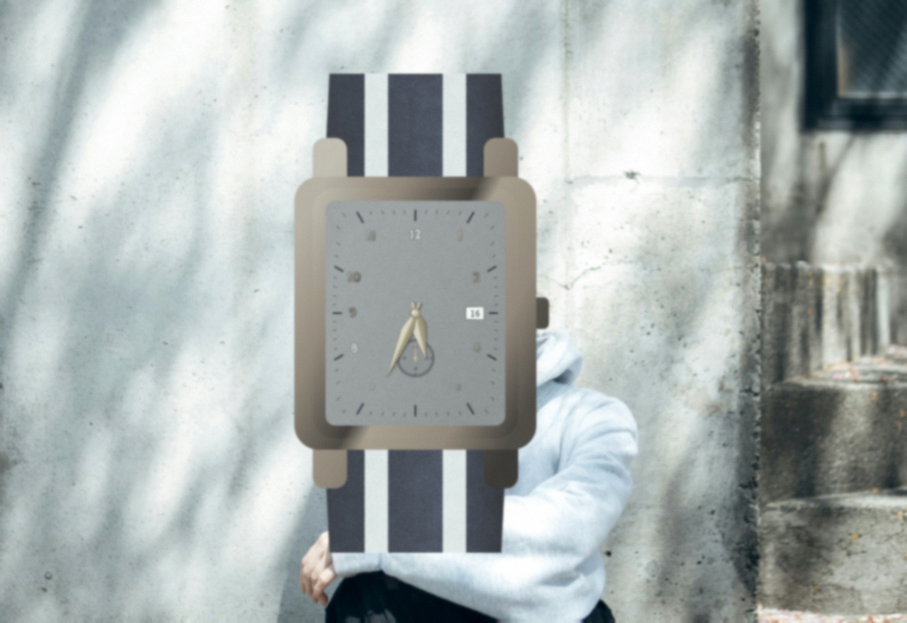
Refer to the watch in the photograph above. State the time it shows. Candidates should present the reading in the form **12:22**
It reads **5:34**
